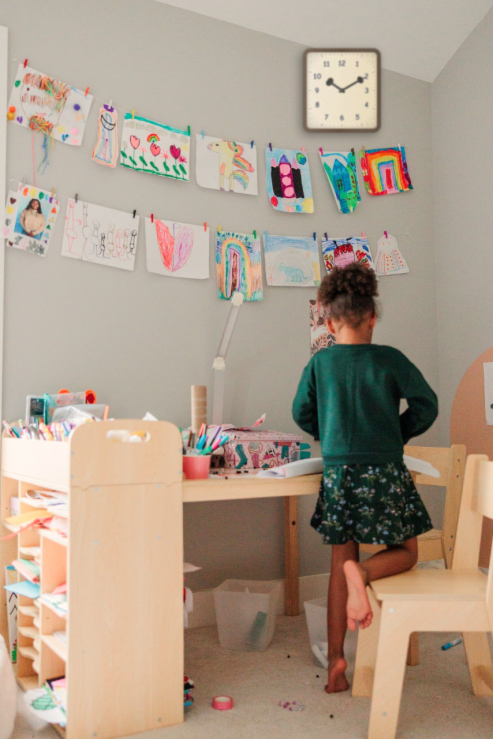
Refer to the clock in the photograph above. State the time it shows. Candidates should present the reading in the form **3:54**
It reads **10:10**
